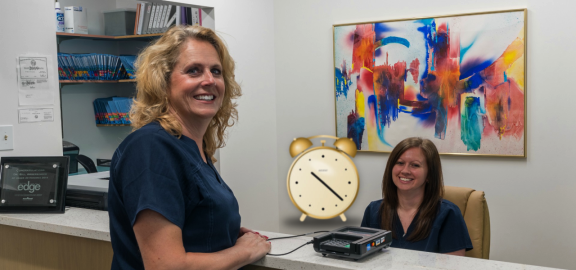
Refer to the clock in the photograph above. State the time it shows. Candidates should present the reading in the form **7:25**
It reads **10:22**
